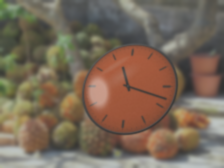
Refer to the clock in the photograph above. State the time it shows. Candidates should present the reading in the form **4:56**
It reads **11:18**
